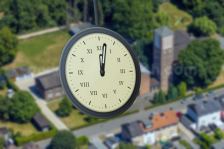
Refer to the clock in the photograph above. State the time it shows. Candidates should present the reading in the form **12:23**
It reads **12:02**
